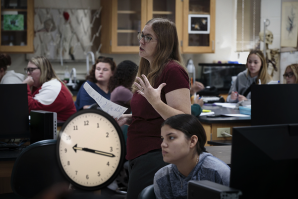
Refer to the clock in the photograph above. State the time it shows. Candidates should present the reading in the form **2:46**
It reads **9:17**
